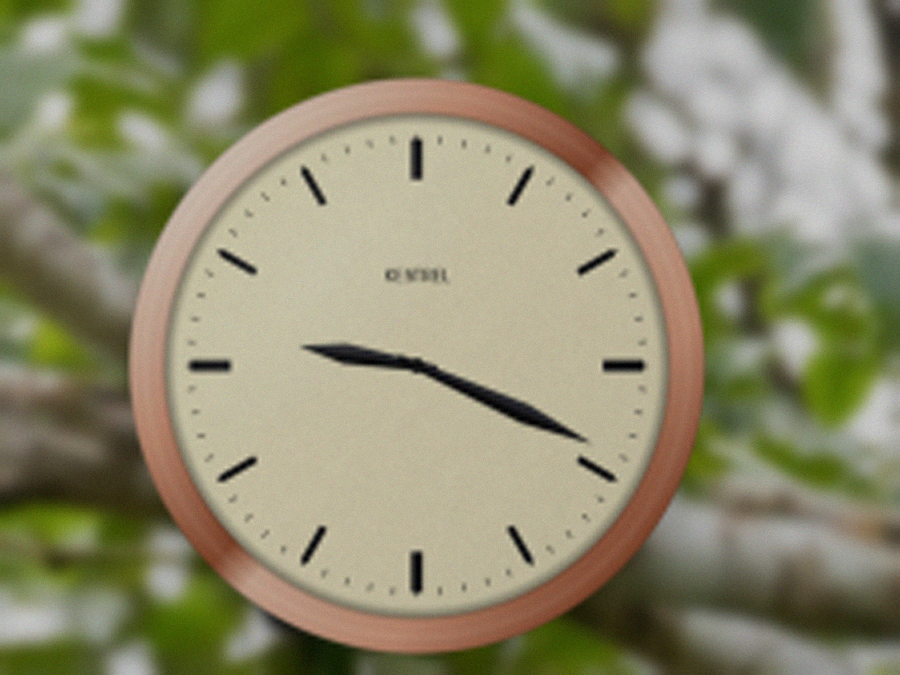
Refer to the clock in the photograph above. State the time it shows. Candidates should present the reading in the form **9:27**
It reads **9:19**
